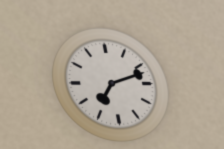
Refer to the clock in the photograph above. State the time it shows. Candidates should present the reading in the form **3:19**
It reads **7:12**
